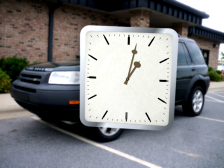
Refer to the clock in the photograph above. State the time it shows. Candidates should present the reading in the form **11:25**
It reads **1:02**
